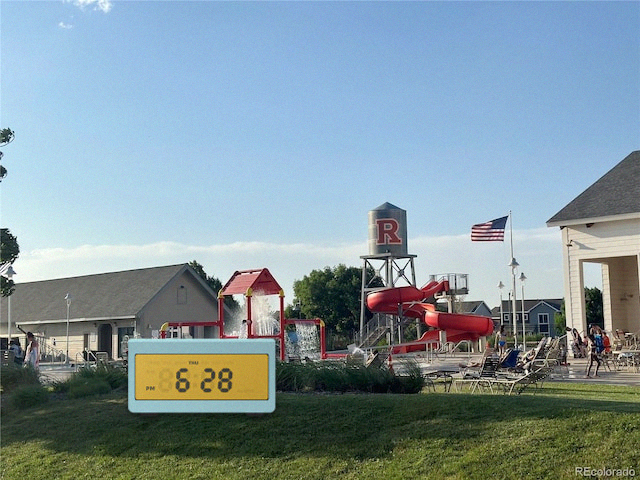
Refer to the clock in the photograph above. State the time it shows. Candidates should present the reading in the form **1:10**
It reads **6:28**
